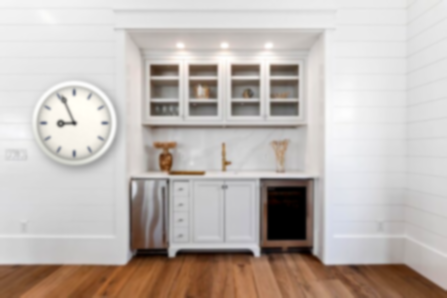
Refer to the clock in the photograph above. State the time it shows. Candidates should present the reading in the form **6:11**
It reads **8:56**
